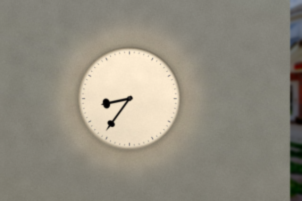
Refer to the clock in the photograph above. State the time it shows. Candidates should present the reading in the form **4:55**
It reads **8:36**
